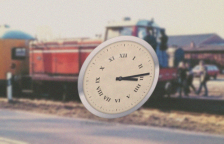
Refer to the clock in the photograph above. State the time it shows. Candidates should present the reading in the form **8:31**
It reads **3:14**
